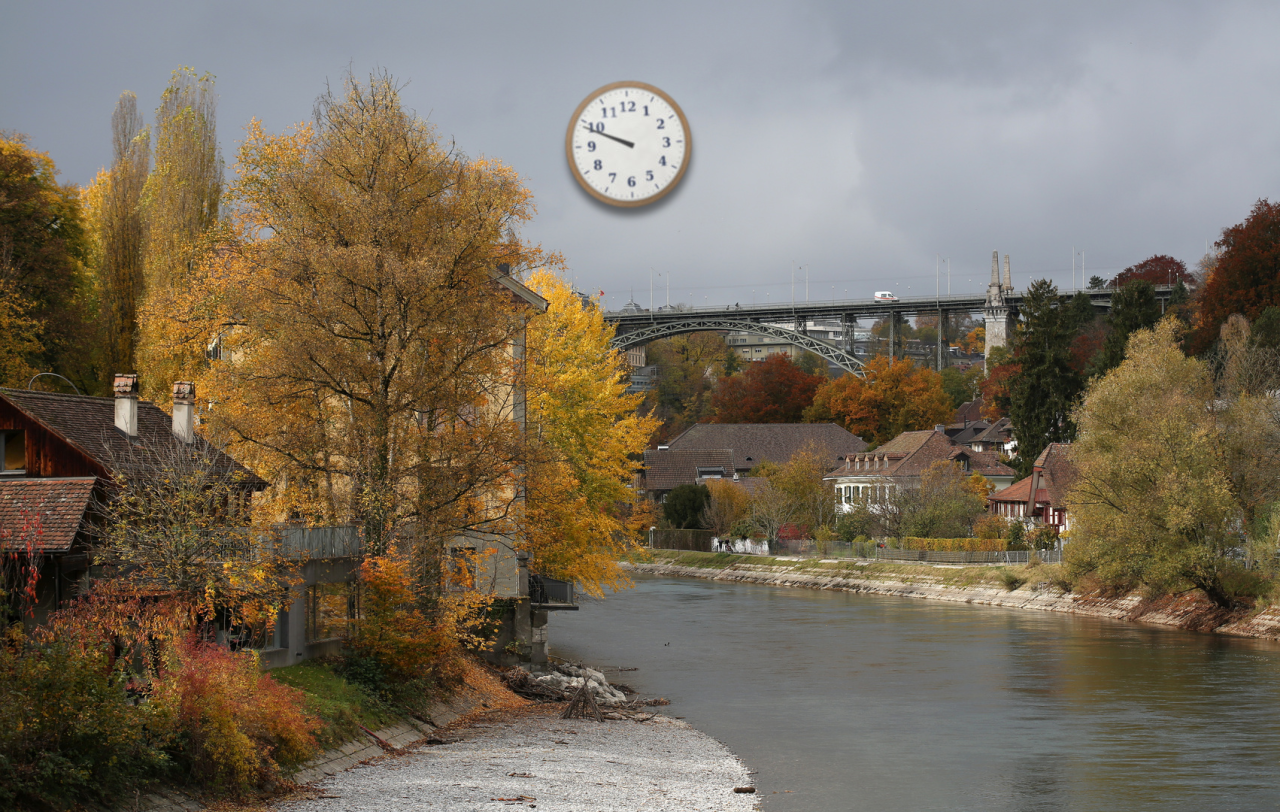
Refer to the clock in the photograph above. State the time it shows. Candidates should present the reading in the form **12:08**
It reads **9:49**
